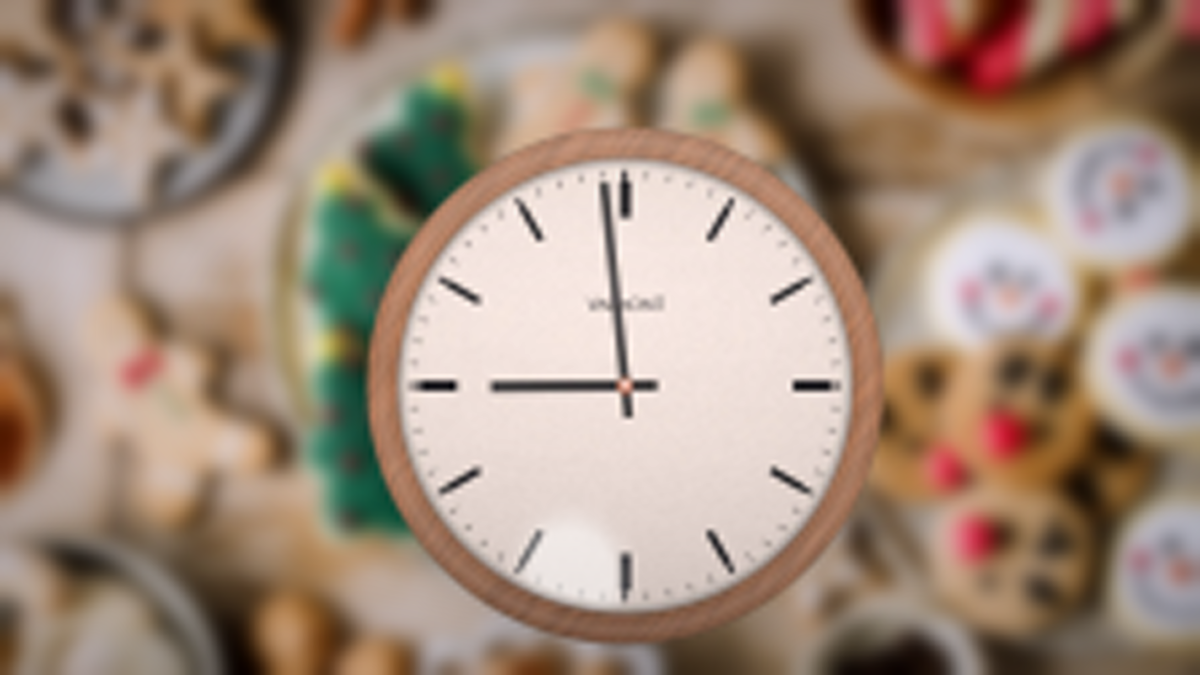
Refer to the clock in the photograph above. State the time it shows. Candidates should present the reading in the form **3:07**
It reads **8:59**
